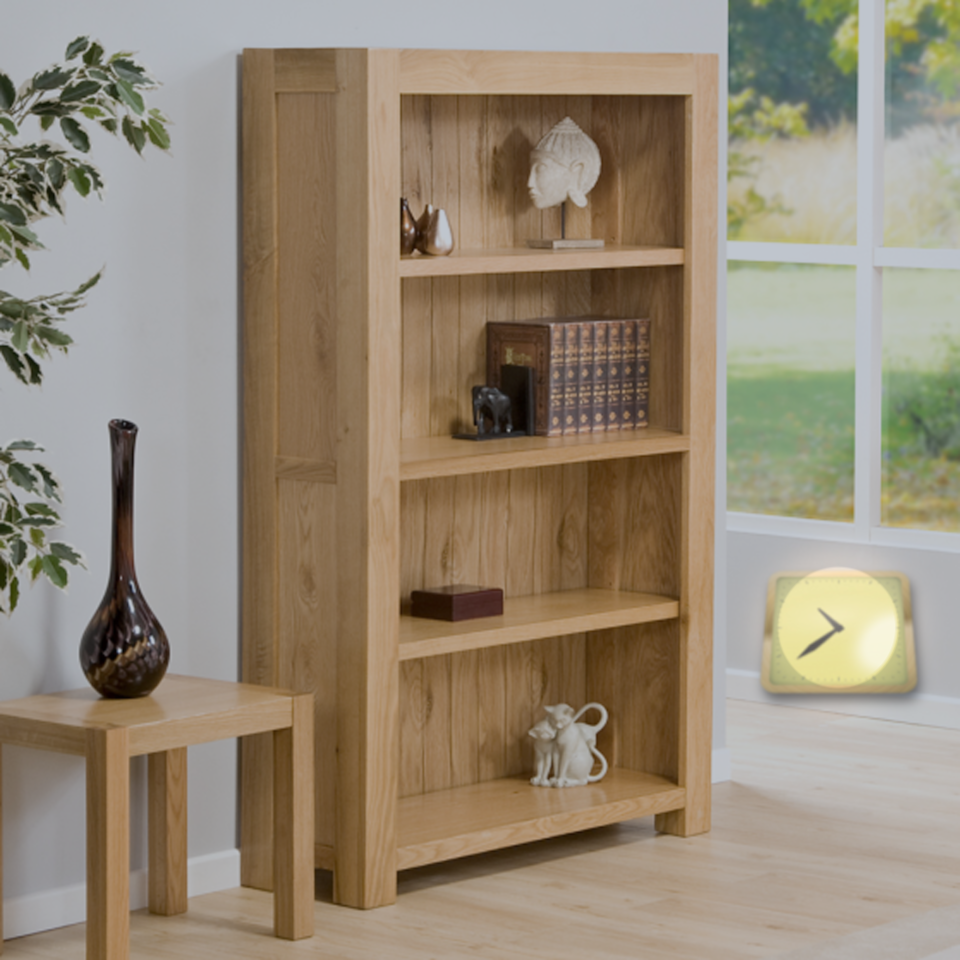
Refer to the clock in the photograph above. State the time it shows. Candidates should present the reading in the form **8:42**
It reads **10:38**
